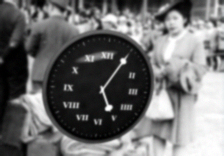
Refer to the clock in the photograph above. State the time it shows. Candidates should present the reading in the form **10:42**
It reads **5:05**
